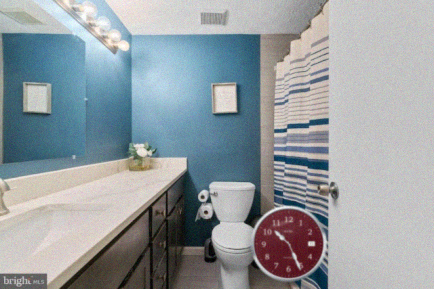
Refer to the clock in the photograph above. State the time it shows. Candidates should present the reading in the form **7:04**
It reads **10:26**
